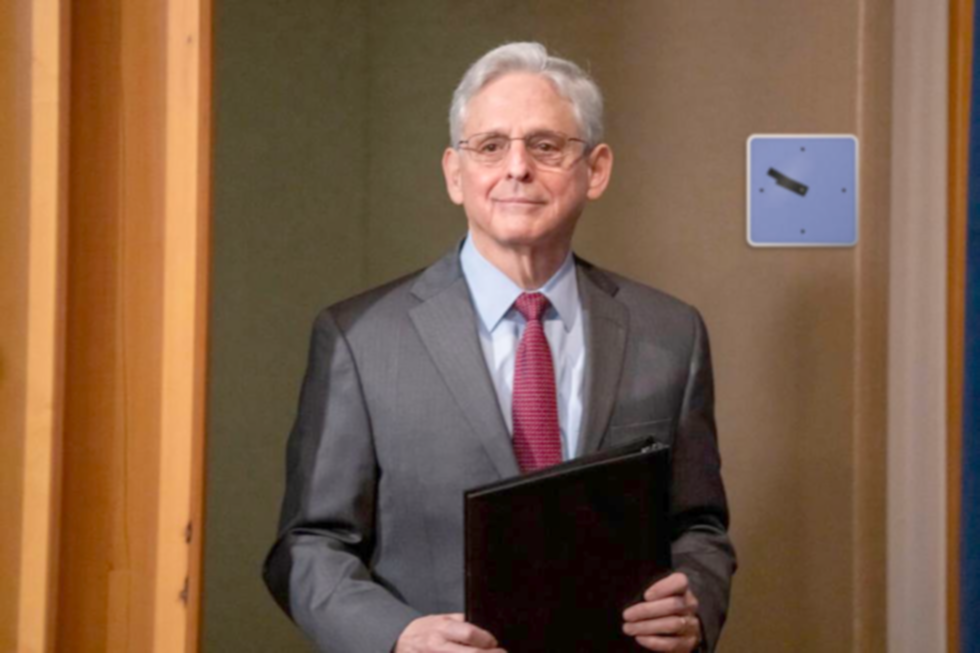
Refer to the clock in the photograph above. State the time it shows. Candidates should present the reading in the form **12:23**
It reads **9:50**
